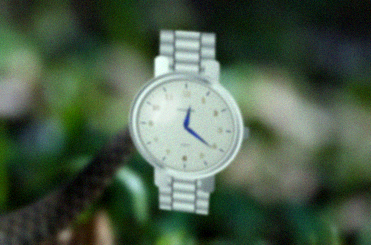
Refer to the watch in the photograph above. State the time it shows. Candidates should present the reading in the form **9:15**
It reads **12:21**
